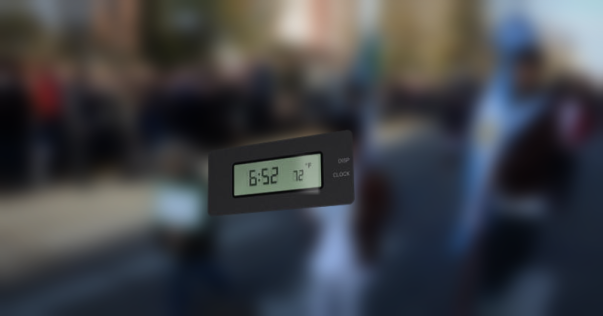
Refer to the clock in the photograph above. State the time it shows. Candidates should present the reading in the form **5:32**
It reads **6:52**
